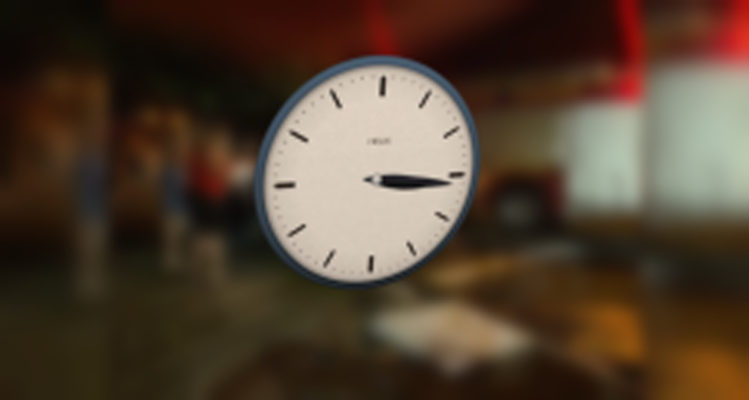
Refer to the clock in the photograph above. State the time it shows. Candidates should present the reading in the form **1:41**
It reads **3:16**
